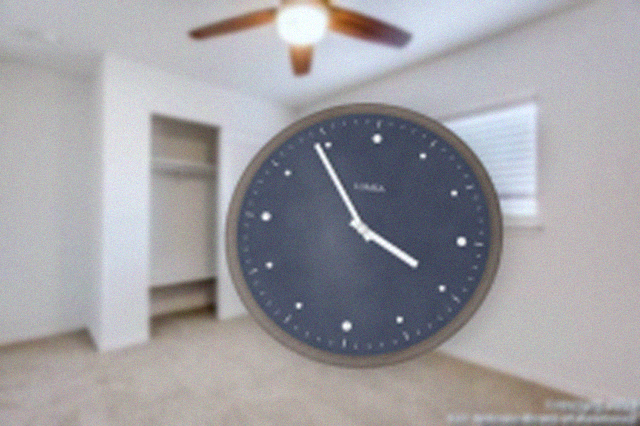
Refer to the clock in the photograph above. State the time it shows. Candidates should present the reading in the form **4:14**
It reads **3:54**
